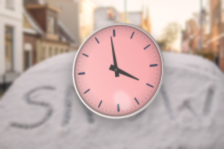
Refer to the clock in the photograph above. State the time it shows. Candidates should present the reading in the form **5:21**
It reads **3:59**
